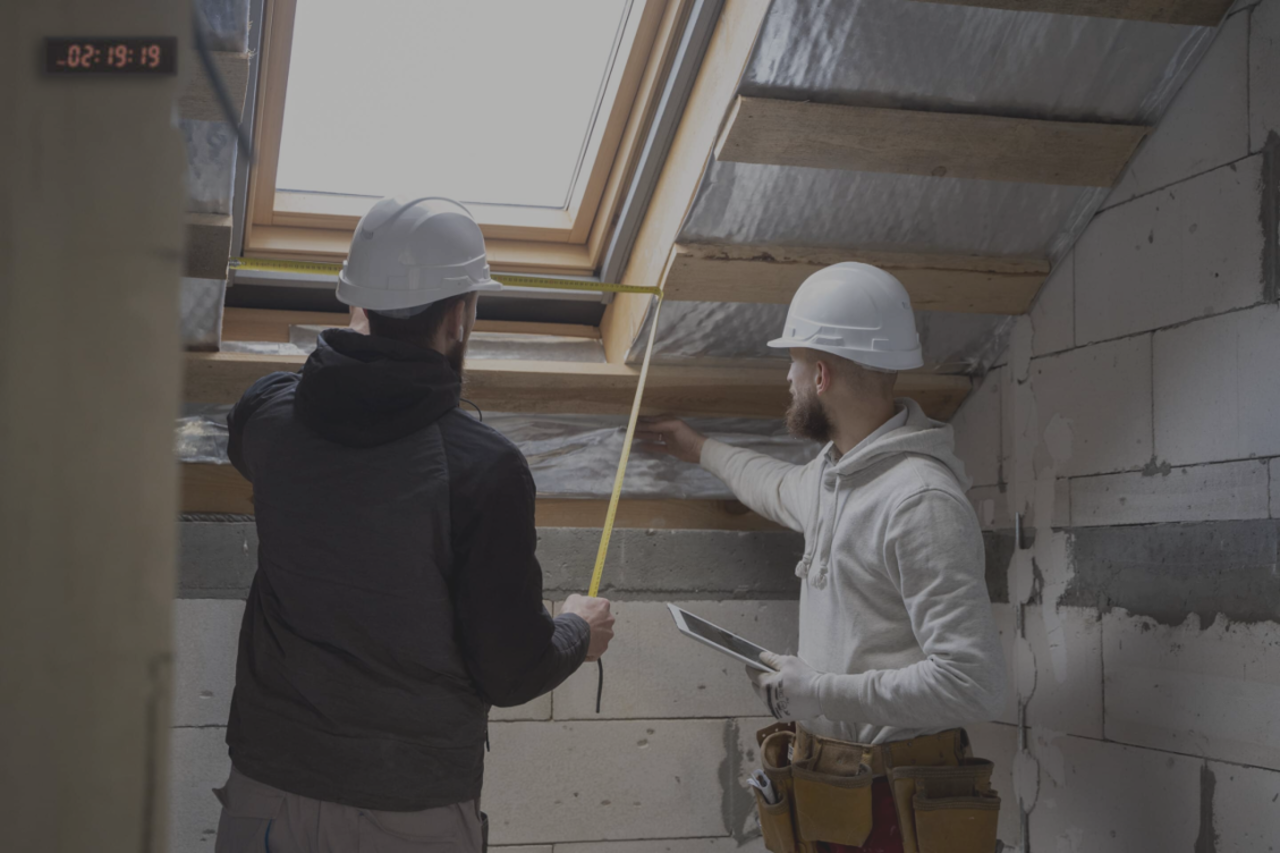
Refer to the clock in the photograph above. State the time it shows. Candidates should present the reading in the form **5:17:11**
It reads **2:19:19**
